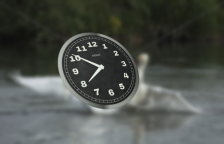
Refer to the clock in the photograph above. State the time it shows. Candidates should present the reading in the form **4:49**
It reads **7:51**
